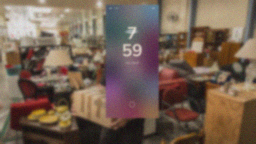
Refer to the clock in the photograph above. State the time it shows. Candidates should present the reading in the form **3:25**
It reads **7:59**
